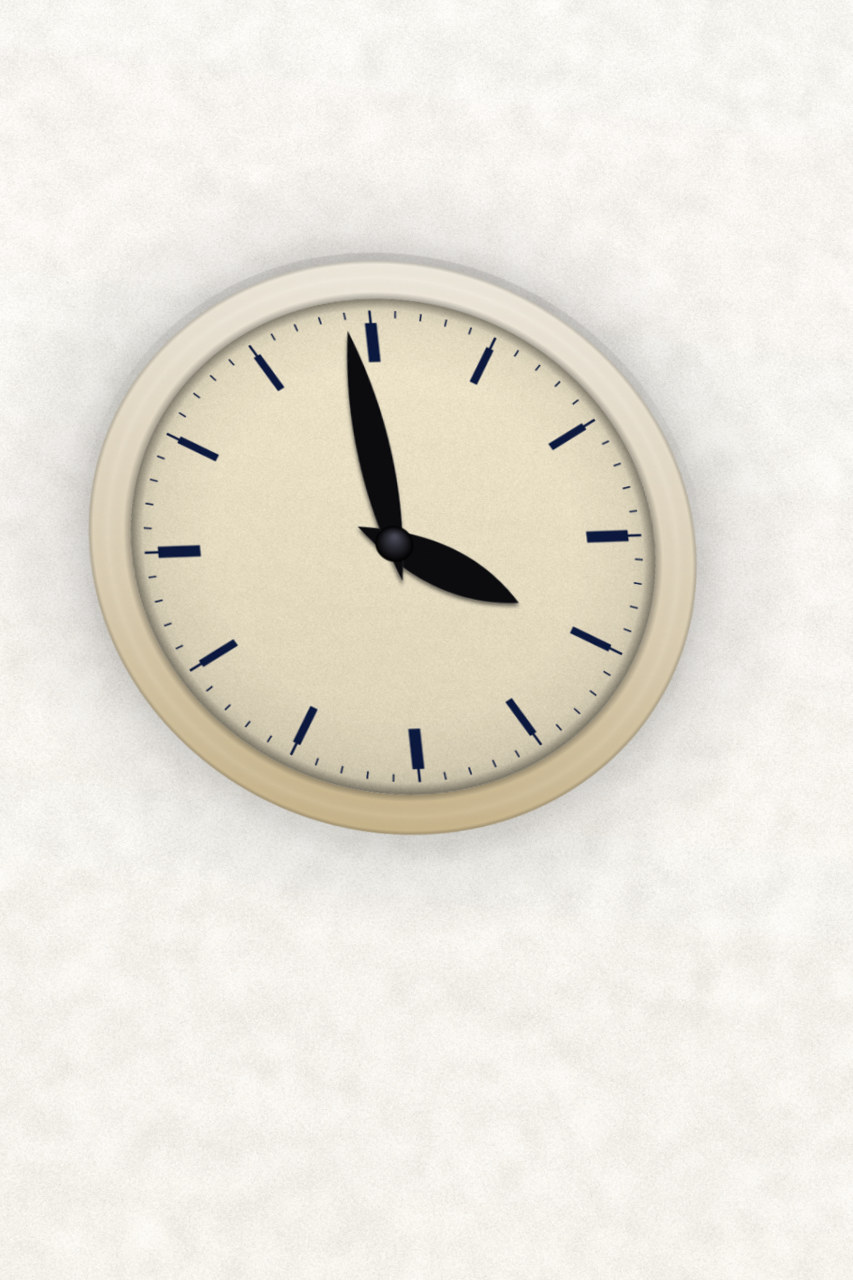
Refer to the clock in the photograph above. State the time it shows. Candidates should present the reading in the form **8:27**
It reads **3:59**
